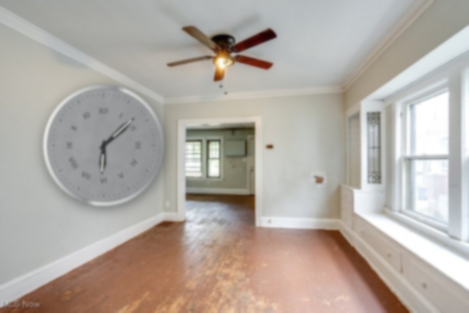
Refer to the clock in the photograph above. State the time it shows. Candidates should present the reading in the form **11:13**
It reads **6:08**
